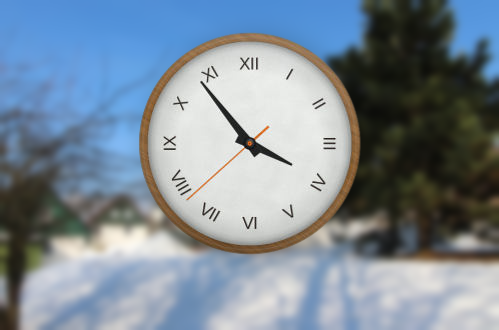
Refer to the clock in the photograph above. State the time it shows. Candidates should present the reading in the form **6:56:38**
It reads **3:53:38**
